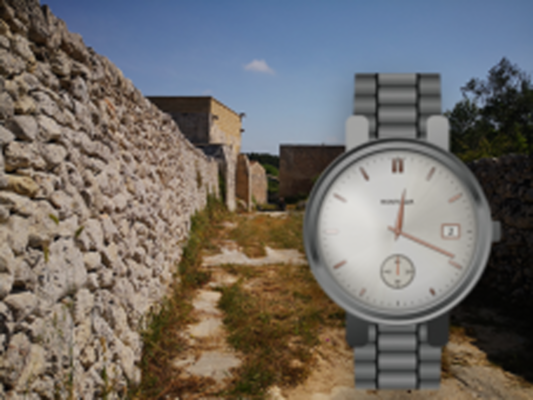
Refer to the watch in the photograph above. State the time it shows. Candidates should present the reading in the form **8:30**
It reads **12:19**
